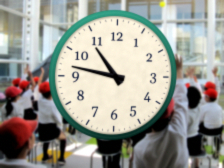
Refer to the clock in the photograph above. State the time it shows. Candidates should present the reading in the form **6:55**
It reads **10:47**
